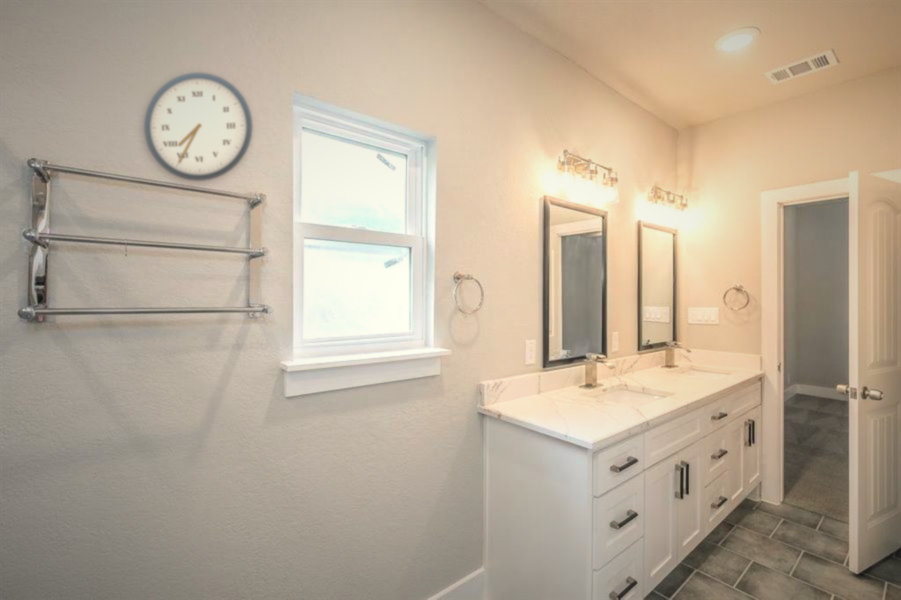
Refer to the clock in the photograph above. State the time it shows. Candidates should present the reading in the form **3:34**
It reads **7:35**
